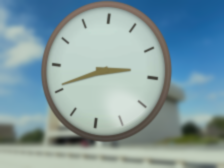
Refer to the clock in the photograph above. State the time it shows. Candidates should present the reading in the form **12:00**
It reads **2:41**
